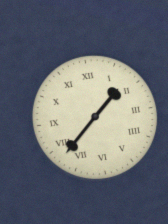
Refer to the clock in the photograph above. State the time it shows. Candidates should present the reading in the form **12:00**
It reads **1:38**
